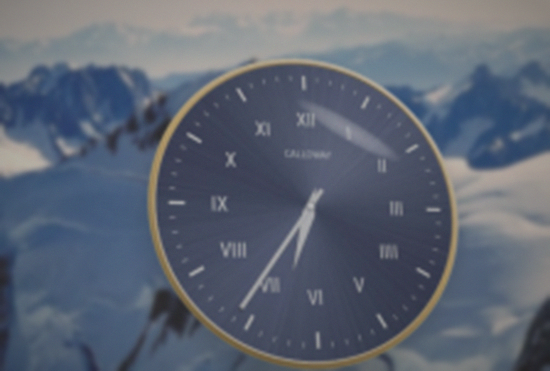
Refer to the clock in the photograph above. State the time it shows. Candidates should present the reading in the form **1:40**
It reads **6:36**
